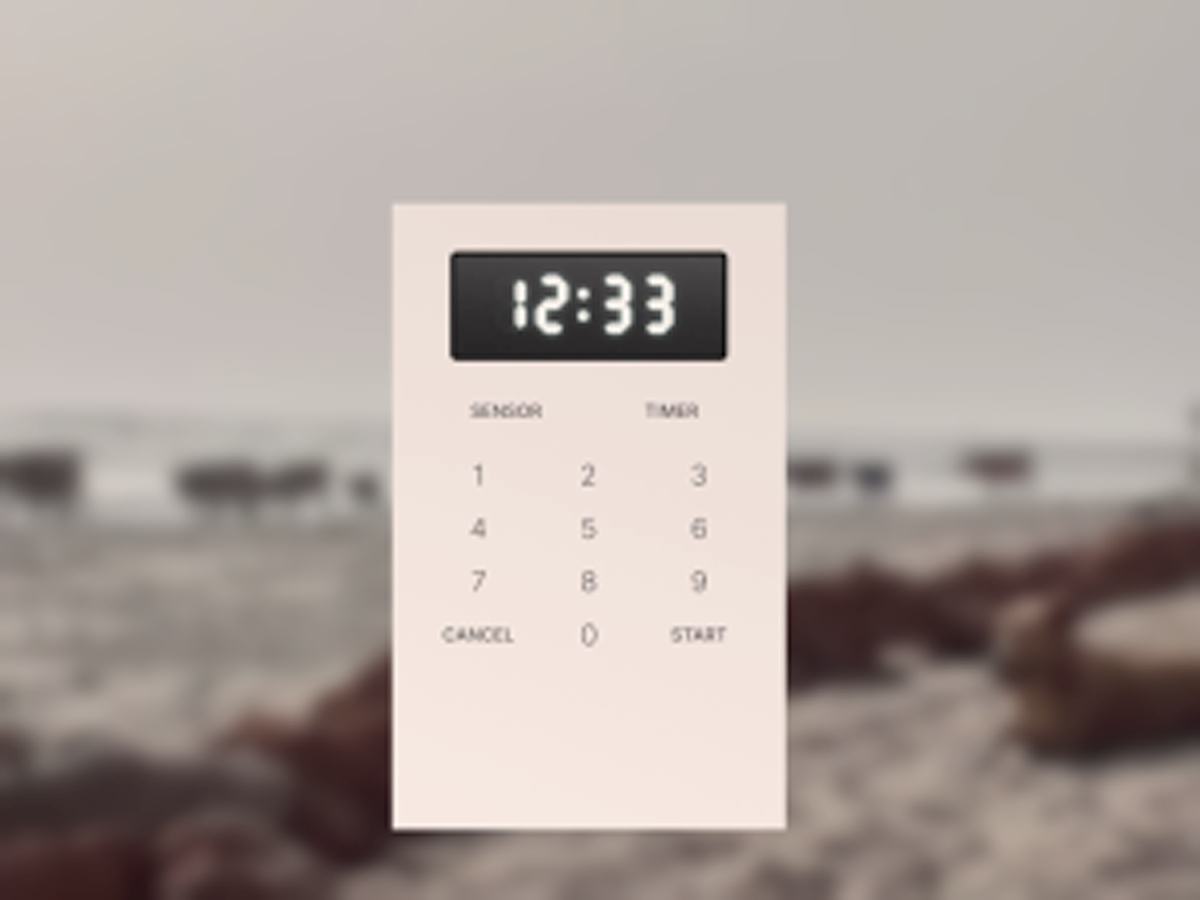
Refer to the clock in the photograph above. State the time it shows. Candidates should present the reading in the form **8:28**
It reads **12:33**
